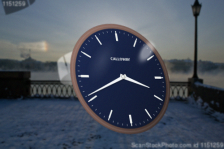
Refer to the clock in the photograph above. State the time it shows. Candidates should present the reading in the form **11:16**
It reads **3:41**
